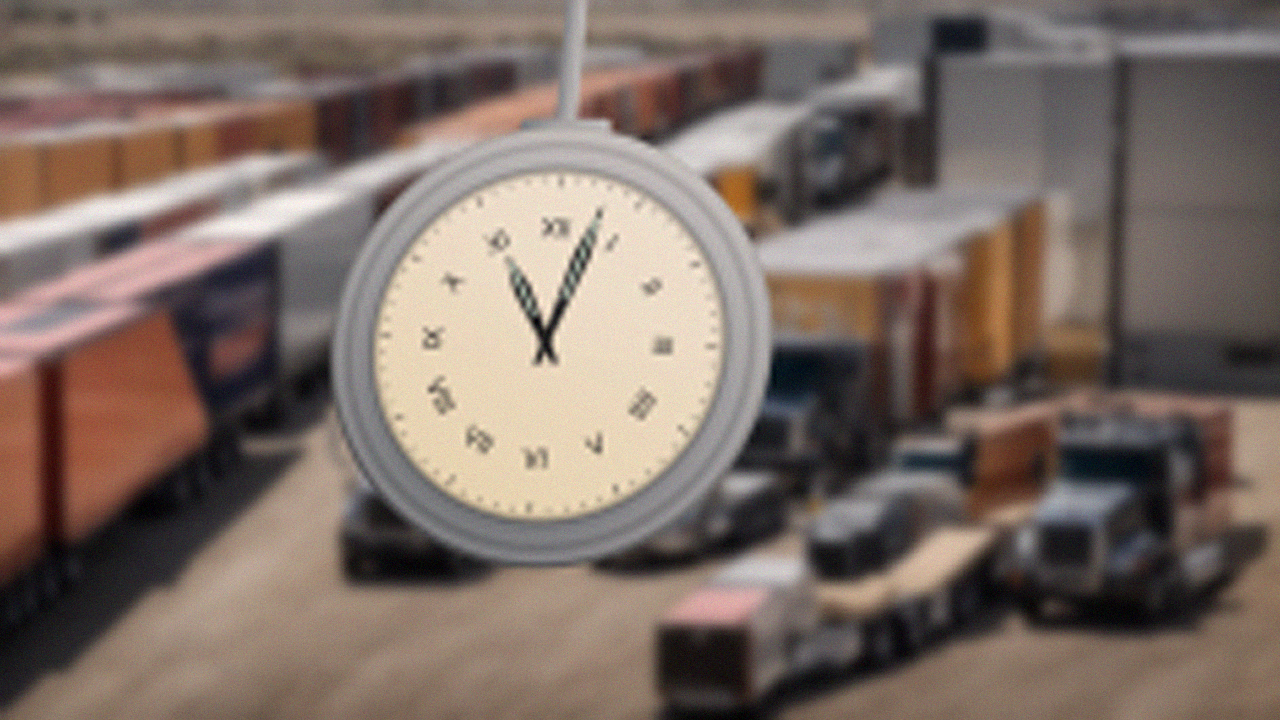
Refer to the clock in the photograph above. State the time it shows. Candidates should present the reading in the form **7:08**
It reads **11:03**
